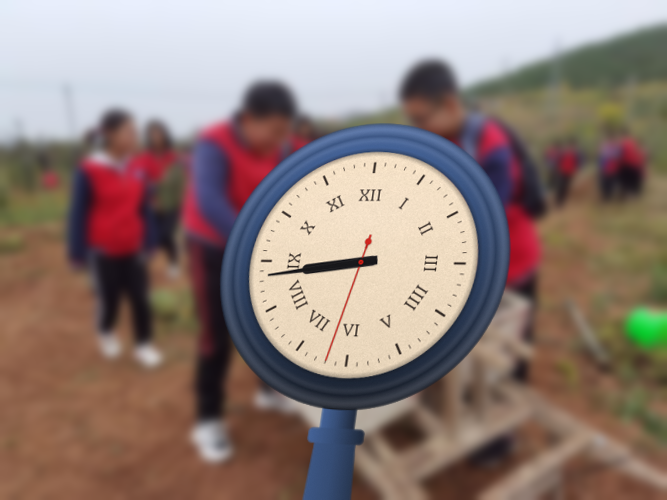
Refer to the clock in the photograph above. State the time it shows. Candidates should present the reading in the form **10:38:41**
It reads **8:43:32**
